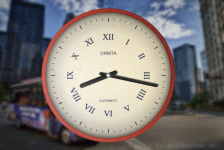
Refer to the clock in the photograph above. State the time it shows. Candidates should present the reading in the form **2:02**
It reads **8:17**
